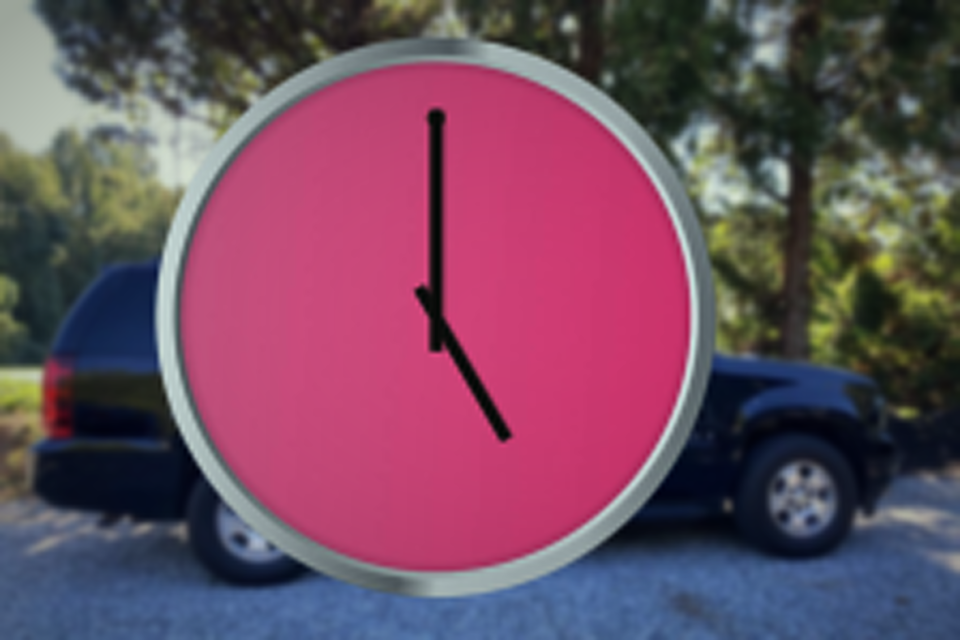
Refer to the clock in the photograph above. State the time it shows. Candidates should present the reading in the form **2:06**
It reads **5:00**
